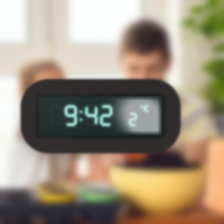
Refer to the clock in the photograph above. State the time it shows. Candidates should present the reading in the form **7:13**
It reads **9:42**
